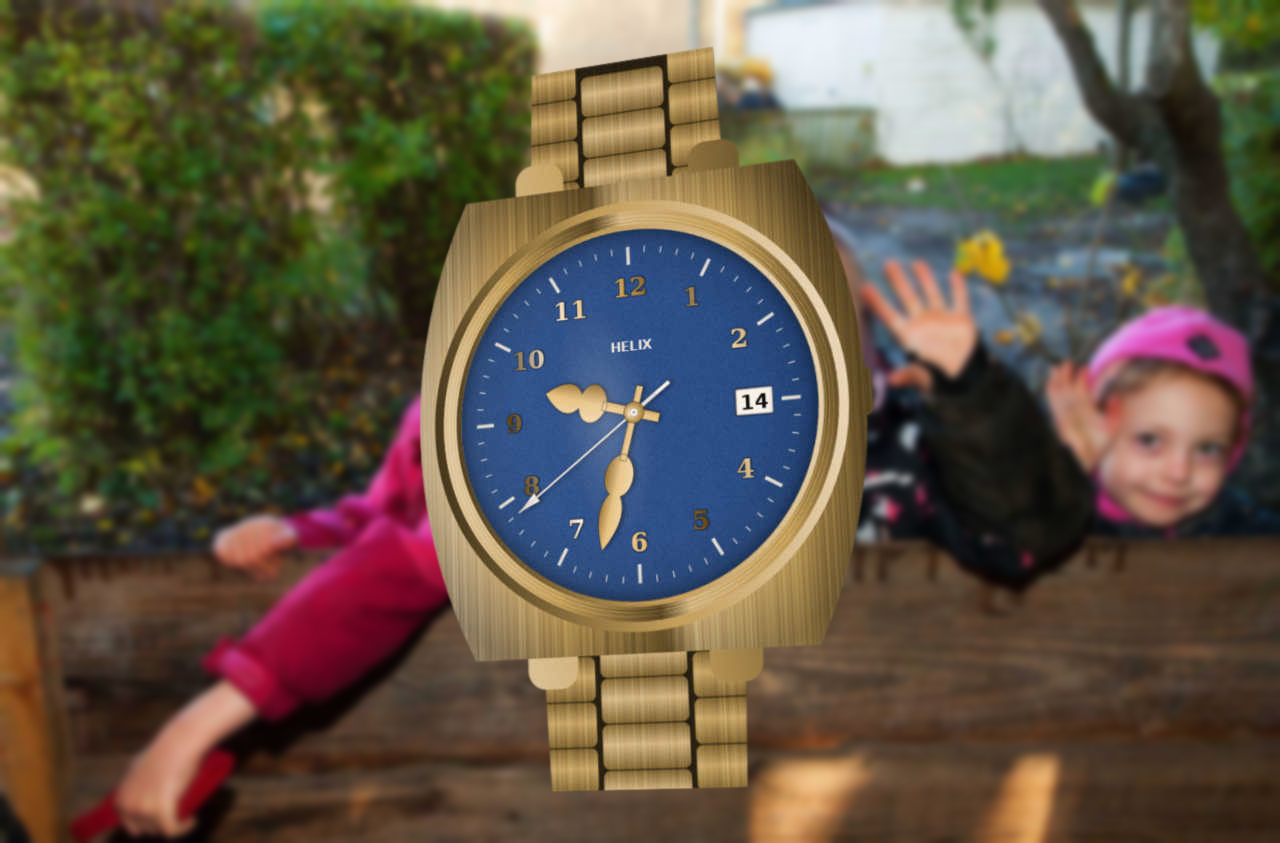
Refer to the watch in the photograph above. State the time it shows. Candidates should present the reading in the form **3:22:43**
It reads **9:32:39**
